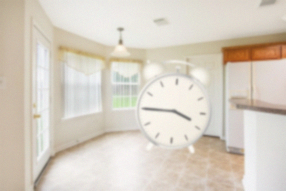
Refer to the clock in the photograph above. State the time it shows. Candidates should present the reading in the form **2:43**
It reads **3:45**
